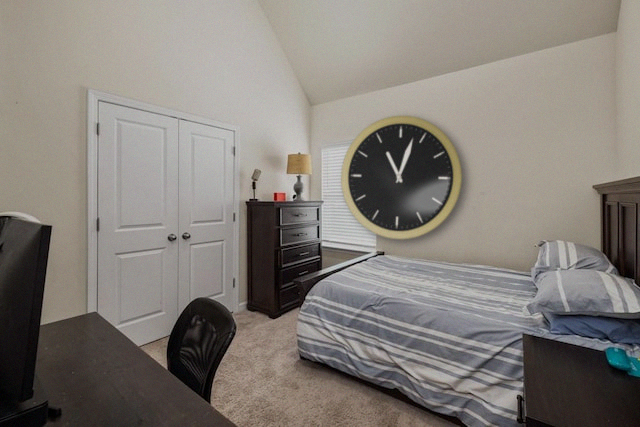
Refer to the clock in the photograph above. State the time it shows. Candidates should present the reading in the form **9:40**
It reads **11:03**
